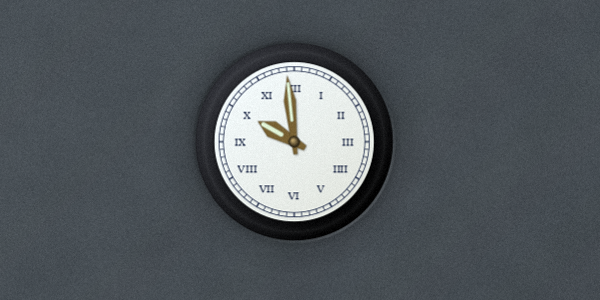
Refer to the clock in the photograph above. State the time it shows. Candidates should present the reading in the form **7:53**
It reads **9:59**
